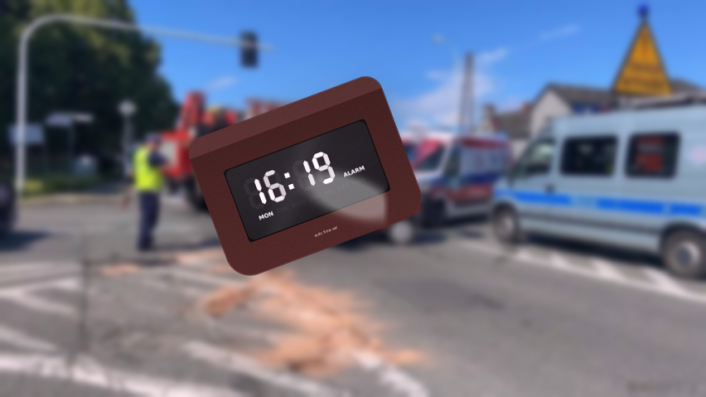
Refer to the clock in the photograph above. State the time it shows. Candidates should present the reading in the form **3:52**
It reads **16:19**
